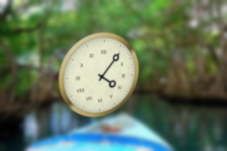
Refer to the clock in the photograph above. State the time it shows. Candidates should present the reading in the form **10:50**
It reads **4:06**
